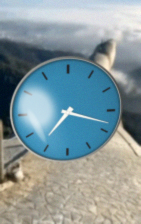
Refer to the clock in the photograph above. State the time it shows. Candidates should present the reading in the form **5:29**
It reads **7:18**
